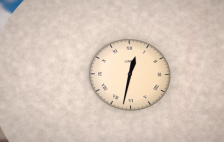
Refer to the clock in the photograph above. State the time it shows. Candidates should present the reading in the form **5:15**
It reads **12:32**
